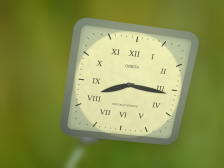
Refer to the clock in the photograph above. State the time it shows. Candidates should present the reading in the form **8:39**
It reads **8:16**
